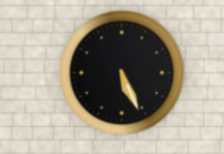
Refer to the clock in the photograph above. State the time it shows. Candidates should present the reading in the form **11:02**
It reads **5:26**
